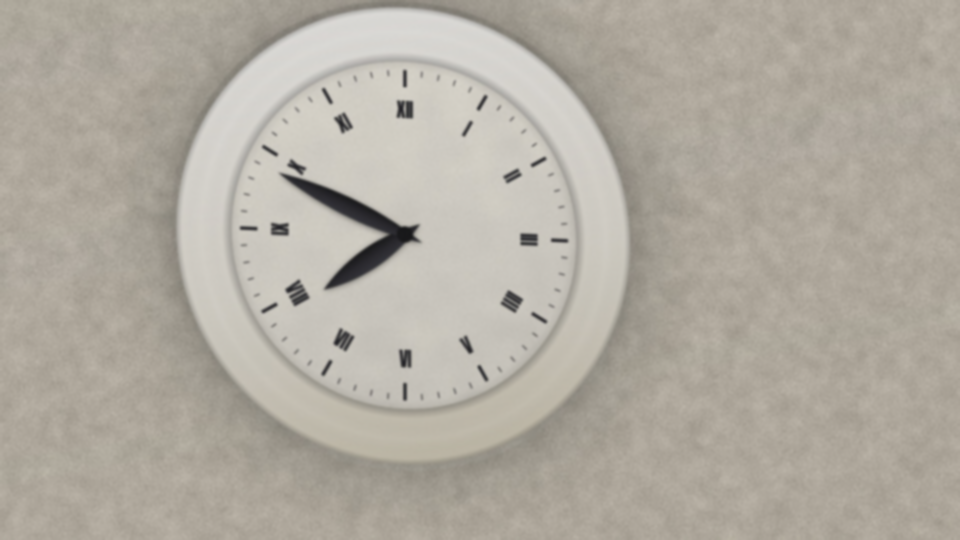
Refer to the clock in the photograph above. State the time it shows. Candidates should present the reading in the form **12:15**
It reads **7:49**
